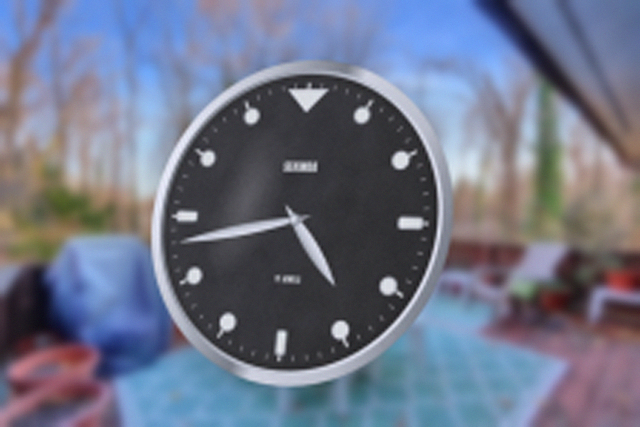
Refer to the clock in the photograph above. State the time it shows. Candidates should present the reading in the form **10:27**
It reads **4:43**
